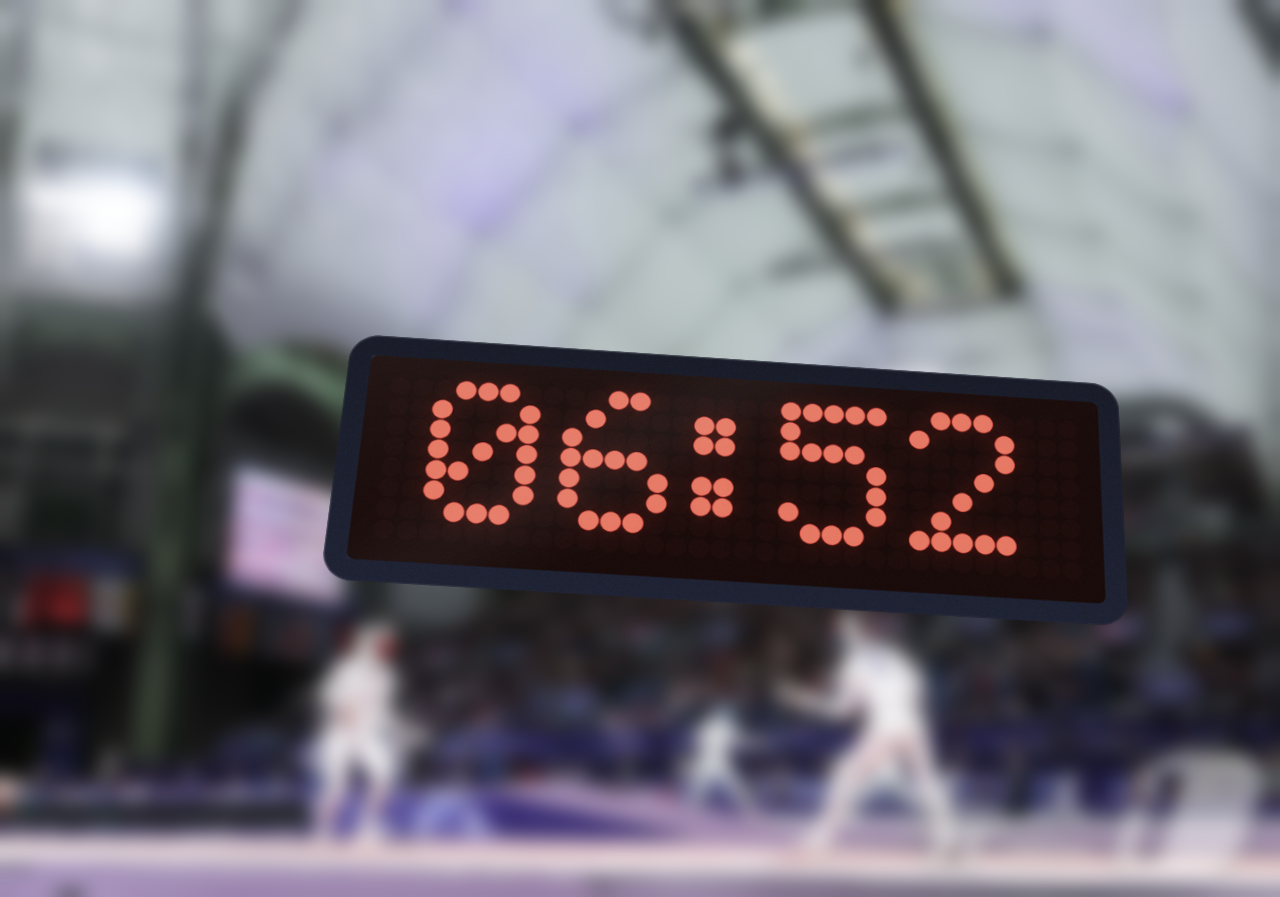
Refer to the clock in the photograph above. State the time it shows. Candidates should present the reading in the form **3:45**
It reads **6:52**
